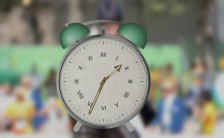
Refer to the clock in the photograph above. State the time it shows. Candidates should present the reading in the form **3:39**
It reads **1:34**
